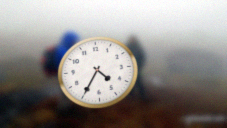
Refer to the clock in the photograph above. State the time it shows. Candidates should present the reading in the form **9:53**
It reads **4:35**
